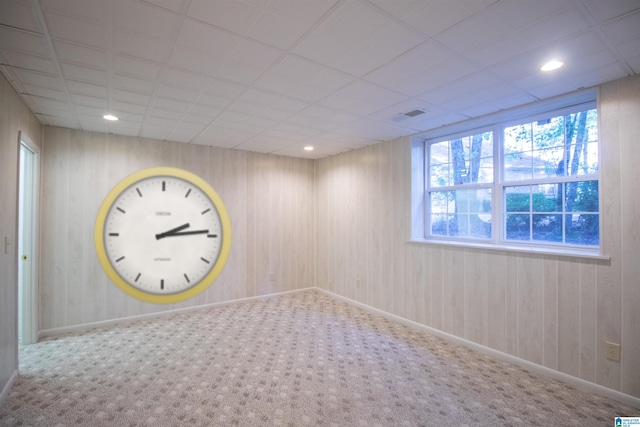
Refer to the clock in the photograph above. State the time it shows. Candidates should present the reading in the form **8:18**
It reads **2:14**
